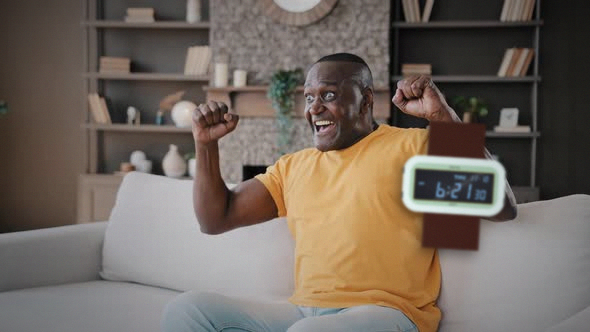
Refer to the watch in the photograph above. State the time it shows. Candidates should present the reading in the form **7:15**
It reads **6:21**
